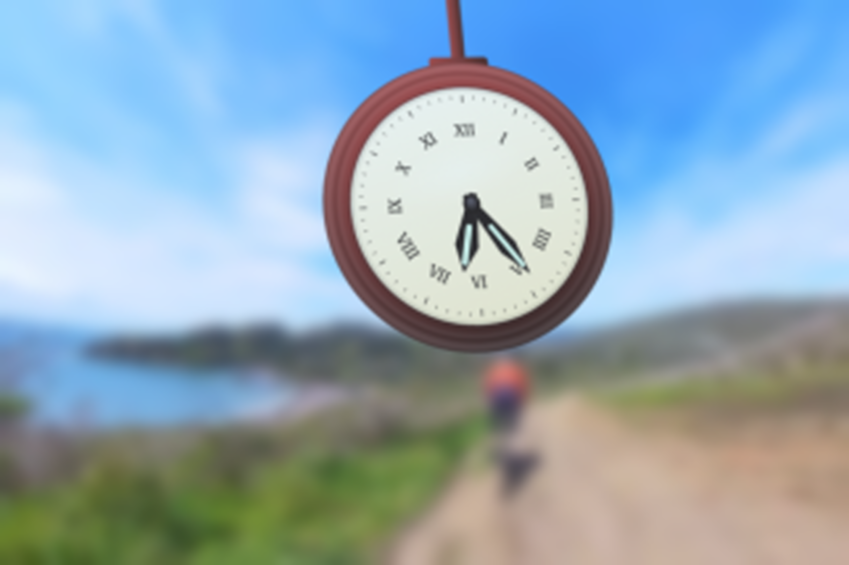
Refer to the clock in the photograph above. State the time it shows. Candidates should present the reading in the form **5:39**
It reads **6:24**
